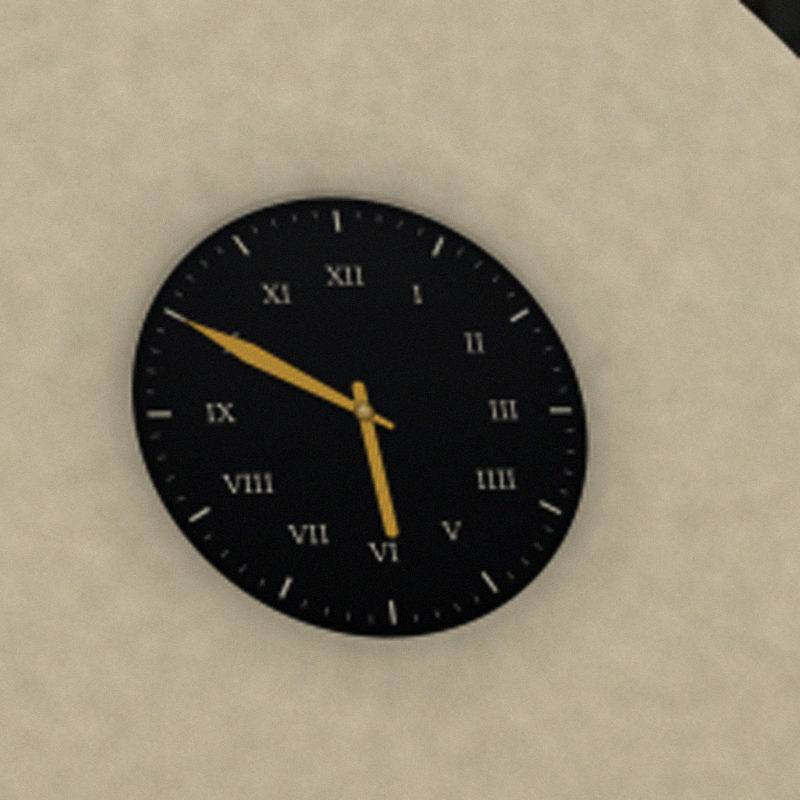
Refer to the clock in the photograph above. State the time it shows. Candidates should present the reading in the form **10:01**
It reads **5:50**
